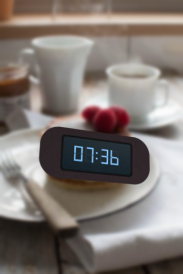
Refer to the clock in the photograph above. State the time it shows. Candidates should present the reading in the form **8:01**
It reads **7:36**
